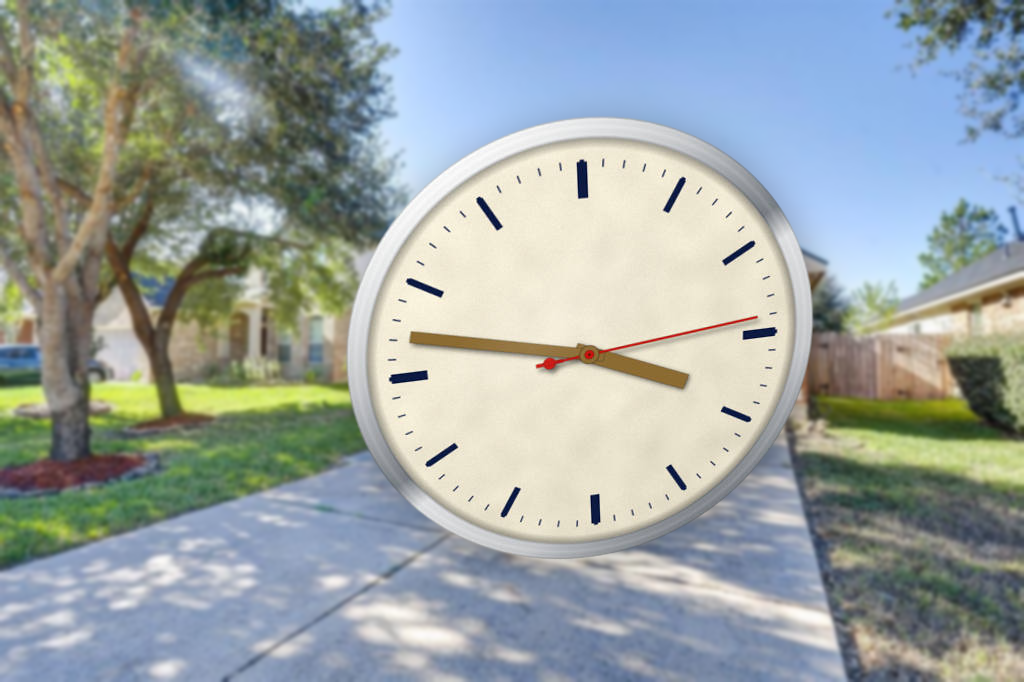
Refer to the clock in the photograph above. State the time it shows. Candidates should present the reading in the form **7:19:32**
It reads **3:47:14**
